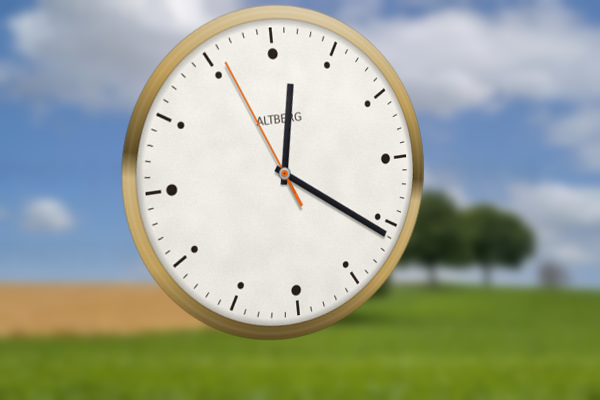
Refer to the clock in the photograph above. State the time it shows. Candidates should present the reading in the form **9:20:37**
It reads **12:20:56**
